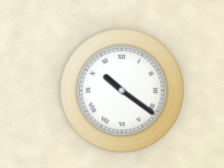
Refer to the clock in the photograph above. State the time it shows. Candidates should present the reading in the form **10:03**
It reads **10:21**
